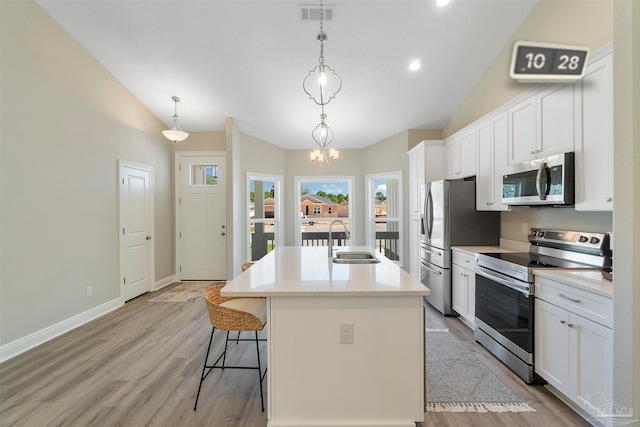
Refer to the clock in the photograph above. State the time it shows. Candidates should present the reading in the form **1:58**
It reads **10:28**
